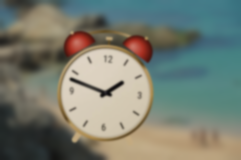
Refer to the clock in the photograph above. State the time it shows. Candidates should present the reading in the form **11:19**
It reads **1:48**
